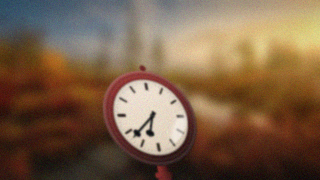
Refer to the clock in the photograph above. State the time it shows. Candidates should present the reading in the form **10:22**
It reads **6:38**
